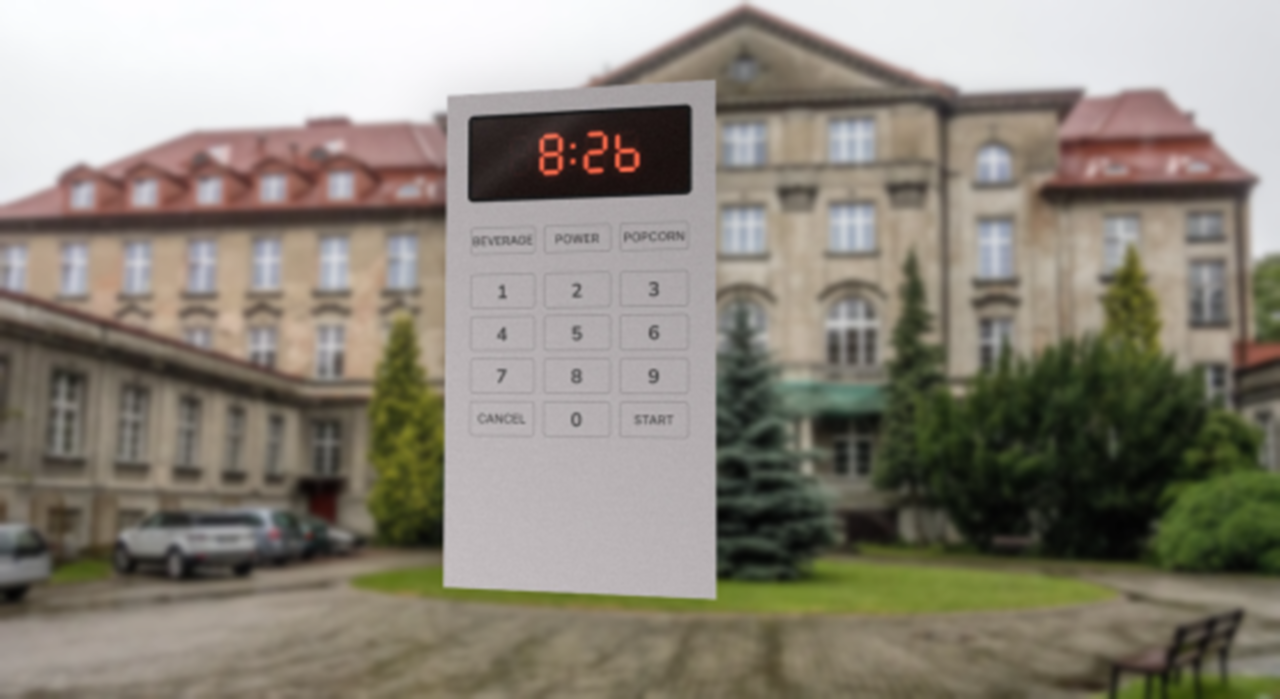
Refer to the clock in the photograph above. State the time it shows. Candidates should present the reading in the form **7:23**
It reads **8:26**
